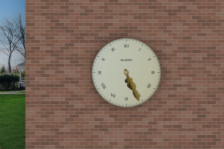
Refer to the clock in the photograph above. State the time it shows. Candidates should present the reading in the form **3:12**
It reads **5:26**
